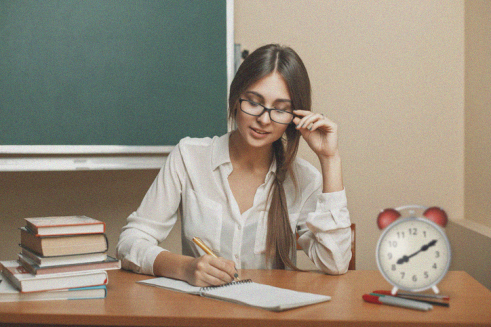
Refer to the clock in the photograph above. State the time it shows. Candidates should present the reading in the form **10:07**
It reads **8:10**
